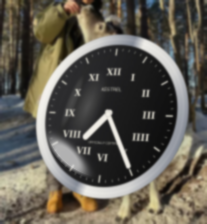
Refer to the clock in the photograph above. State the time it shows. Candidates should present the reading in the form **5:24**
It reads **7:25**
